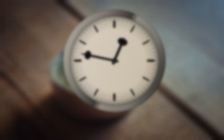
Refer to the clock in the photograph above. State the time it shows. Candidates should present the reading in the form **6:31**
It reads **12:47**
